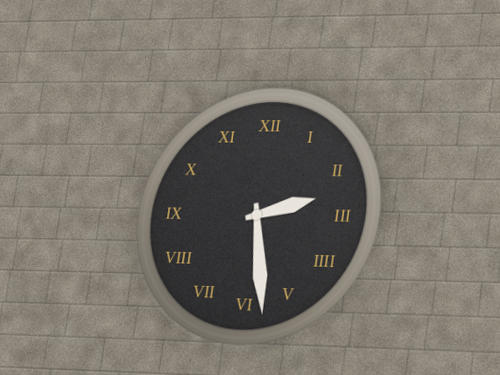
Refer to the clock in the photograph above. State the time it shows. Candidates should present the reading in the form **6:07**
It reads **2:28**
